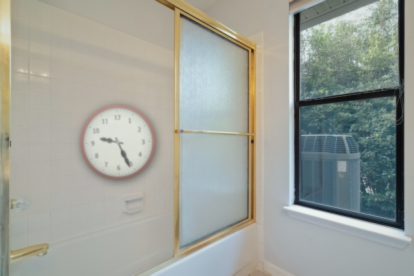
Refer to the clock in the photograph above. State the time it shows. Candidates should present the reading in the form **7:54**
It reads **9:26**
